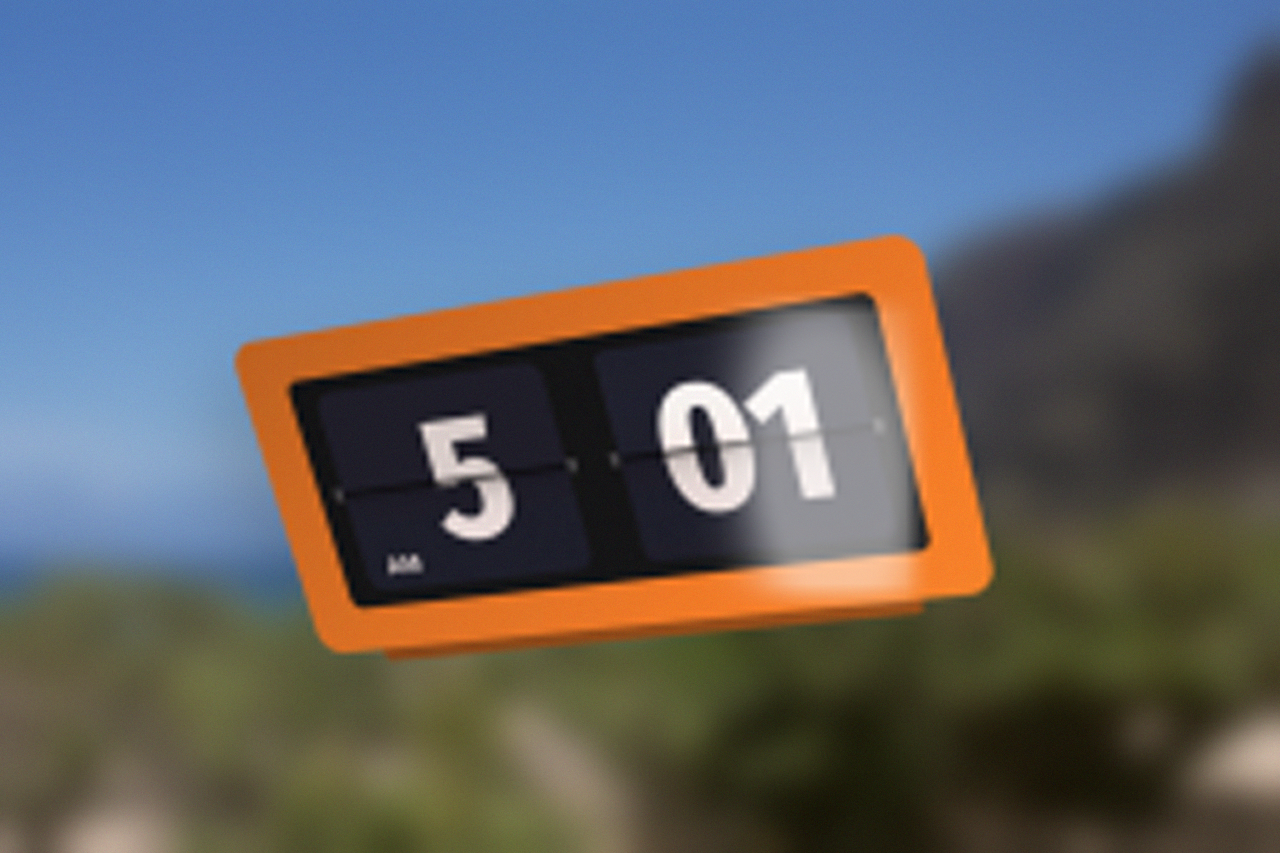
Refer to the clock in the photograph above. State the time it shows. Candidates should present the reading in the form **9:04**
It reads **5:01**
